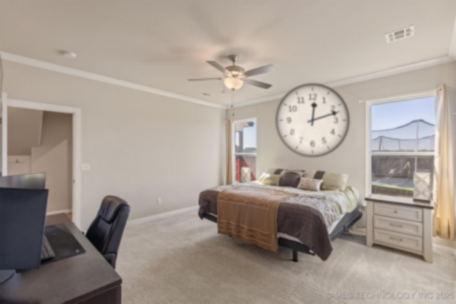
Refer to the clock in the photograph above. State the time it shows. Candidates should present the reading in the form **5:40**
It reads **12:12**
